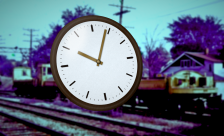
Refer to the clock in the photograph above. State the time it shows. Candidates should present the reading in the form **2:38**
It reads **10:04**
